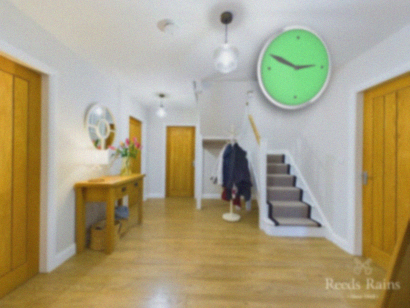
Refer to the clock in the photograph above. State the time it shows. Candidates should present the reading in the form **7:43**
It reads **2:49**
